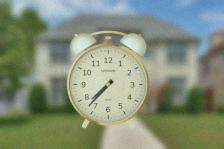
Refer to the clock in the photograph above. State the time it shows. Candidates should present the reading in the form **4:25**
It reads **7:37**
